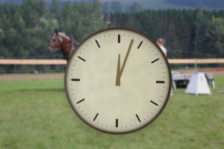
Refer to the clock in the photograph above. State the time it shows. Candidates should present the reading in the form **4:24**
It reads **12:03**
